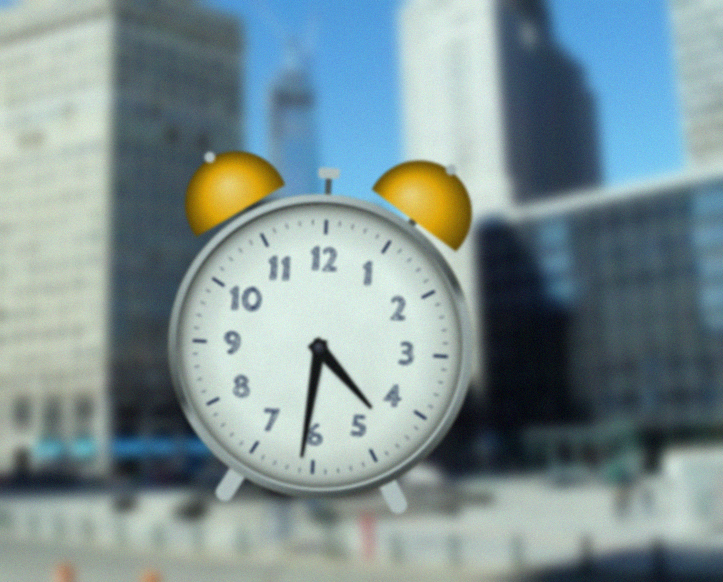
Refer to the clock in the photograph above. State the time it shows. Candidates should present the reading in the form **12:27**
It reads **4:31**
